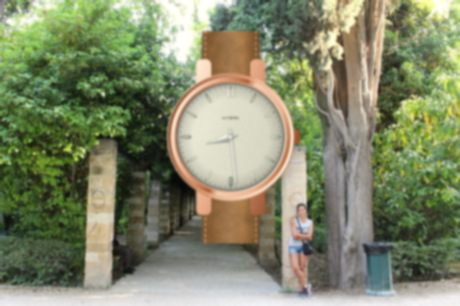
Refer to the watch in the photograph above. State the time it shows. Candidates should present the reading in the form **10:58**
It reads **8:29**
